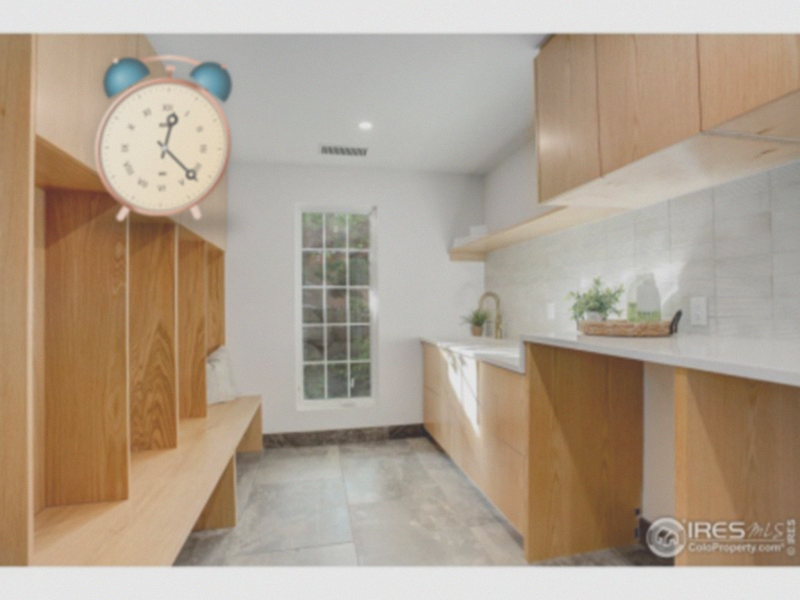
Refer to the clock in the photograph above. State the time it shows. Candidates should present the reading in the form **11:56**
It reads **12:22**
